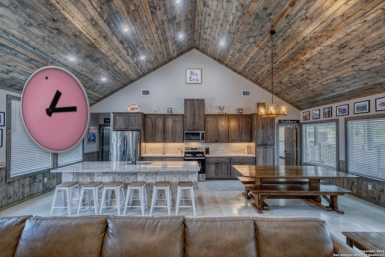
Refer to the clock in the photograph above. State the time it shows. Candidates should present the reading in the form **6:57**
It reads **1:15**
